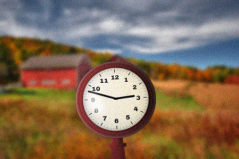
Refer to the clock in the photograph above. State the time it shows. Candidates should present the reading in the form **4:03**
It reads **2:48**
